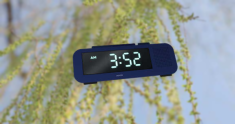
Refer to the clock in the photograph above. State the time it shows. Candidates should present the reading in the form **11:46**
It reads **3:52**
